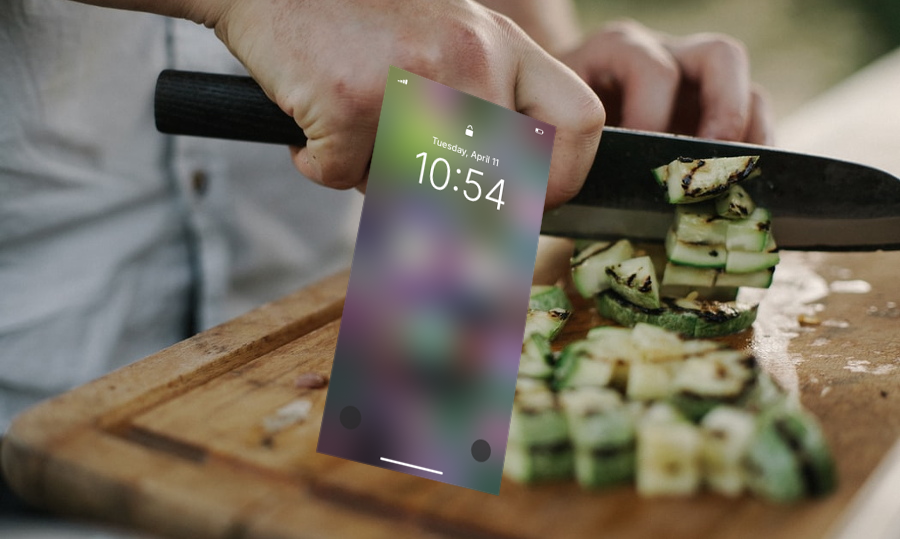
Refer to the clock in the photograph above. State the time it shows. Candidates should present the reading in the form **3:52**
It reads **10:54**
